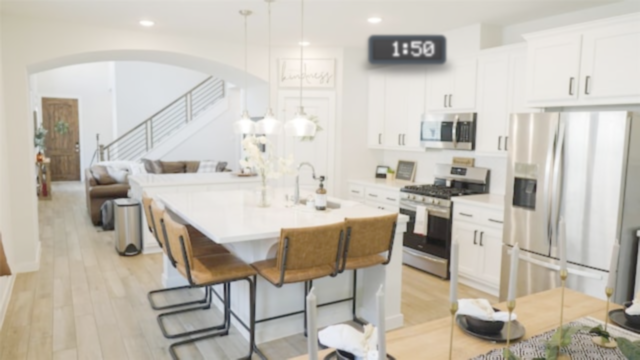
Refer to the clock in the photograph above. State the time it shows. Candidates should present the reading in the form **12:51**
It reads **1:50**
